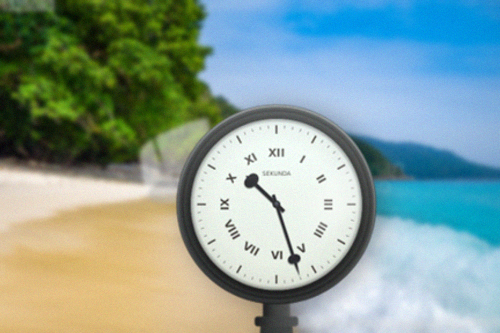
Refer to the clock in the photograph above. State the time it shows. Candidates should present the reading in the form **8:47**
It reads **10:27**
